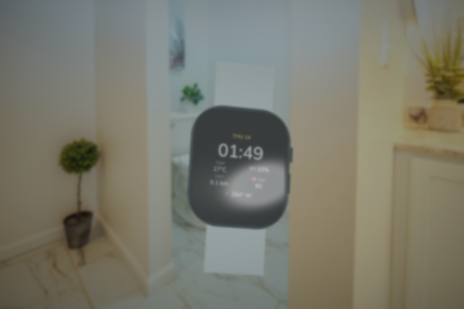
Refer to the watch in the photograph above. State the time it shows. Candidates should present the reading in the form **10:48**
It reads **1:49**
